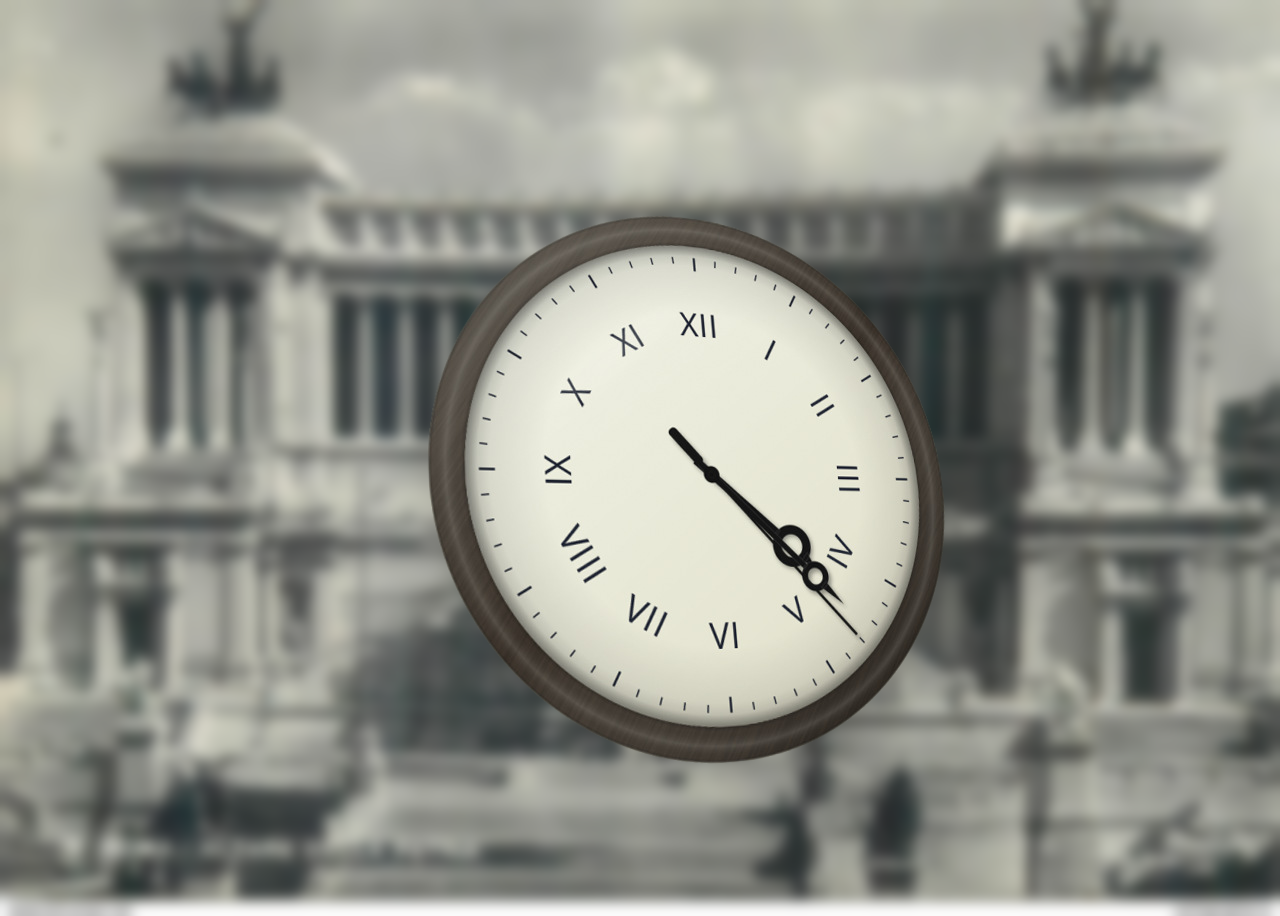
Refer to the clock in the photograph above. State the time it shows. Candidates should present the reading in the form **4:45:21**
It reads **4:22:23**
